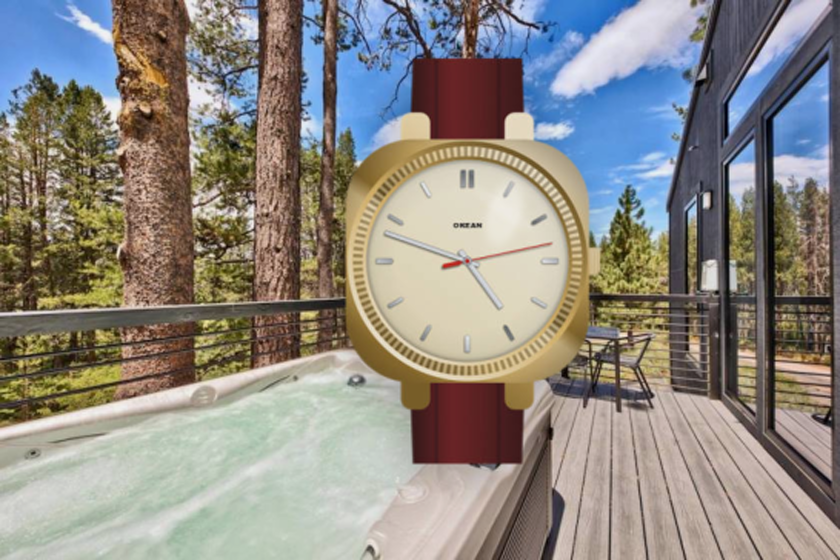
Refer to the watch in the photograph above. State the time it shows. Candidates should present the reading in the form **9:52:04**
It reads **4:48:13**
